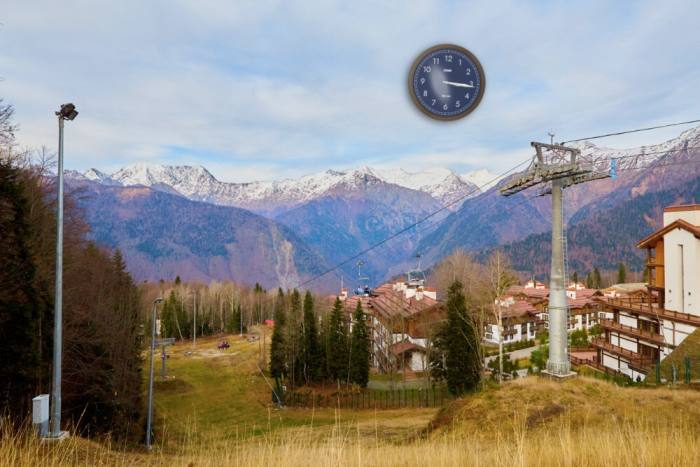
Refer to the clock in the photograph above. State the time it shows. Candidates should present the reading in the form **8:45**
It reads **3:16**
